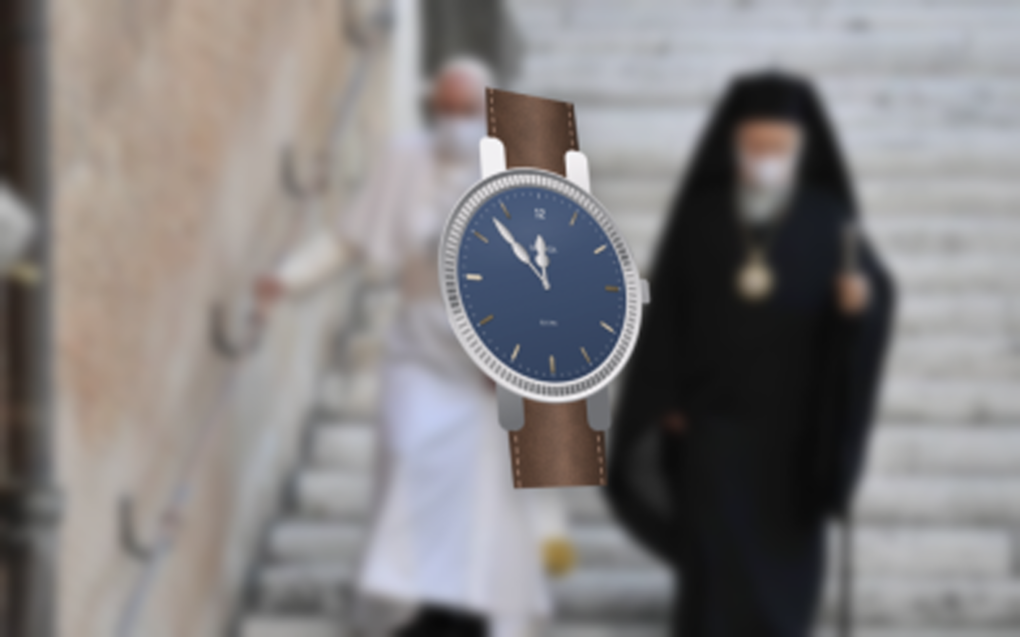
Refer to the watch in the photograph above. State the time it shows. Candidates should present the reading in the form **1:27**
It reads **11:53**
